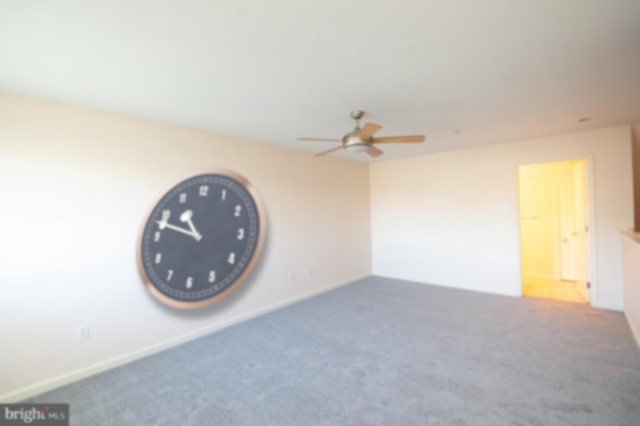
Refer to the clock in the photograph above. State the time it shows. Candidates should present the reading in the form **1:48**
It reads **10:48**
